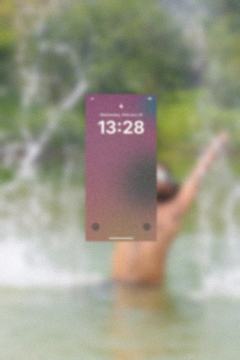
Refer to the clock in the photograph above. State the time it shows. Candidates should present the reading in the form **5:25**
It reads **13:28**
